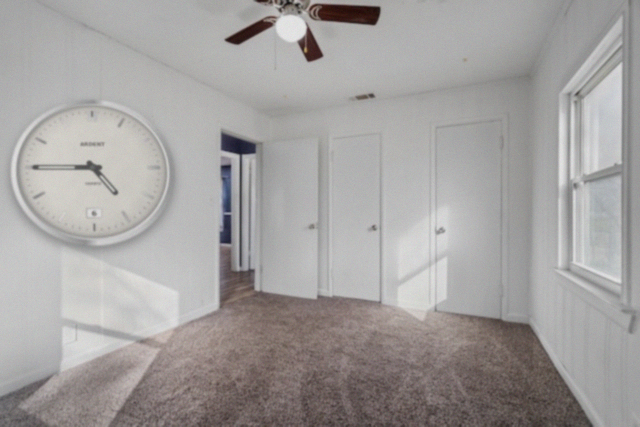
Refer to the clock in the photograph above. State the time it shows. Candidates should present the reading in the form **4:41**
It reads **4:45**
